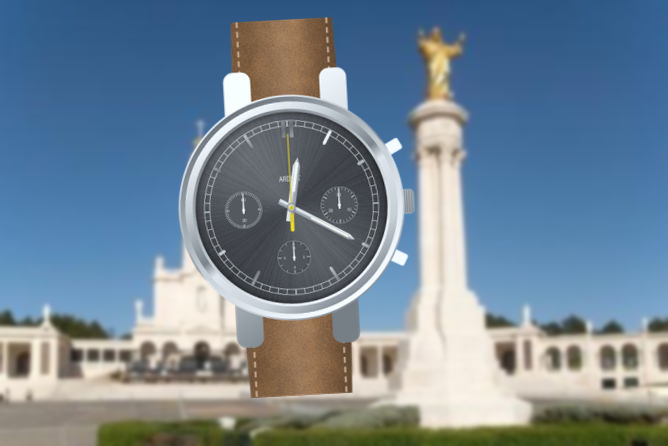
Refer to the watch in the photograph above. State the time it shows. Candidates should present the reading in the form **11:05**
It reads **12:20**
